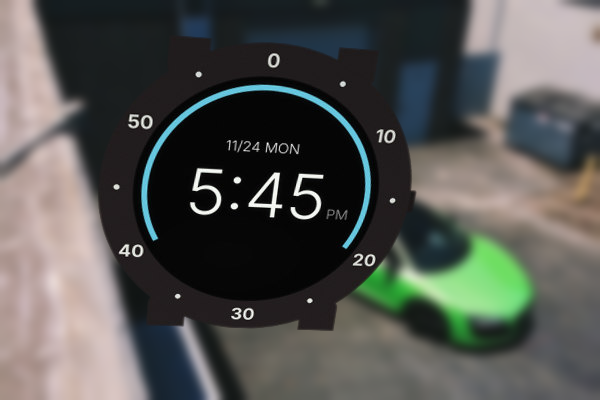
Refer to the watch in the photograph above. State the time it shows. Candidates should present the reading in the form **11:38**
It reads **5:45**
